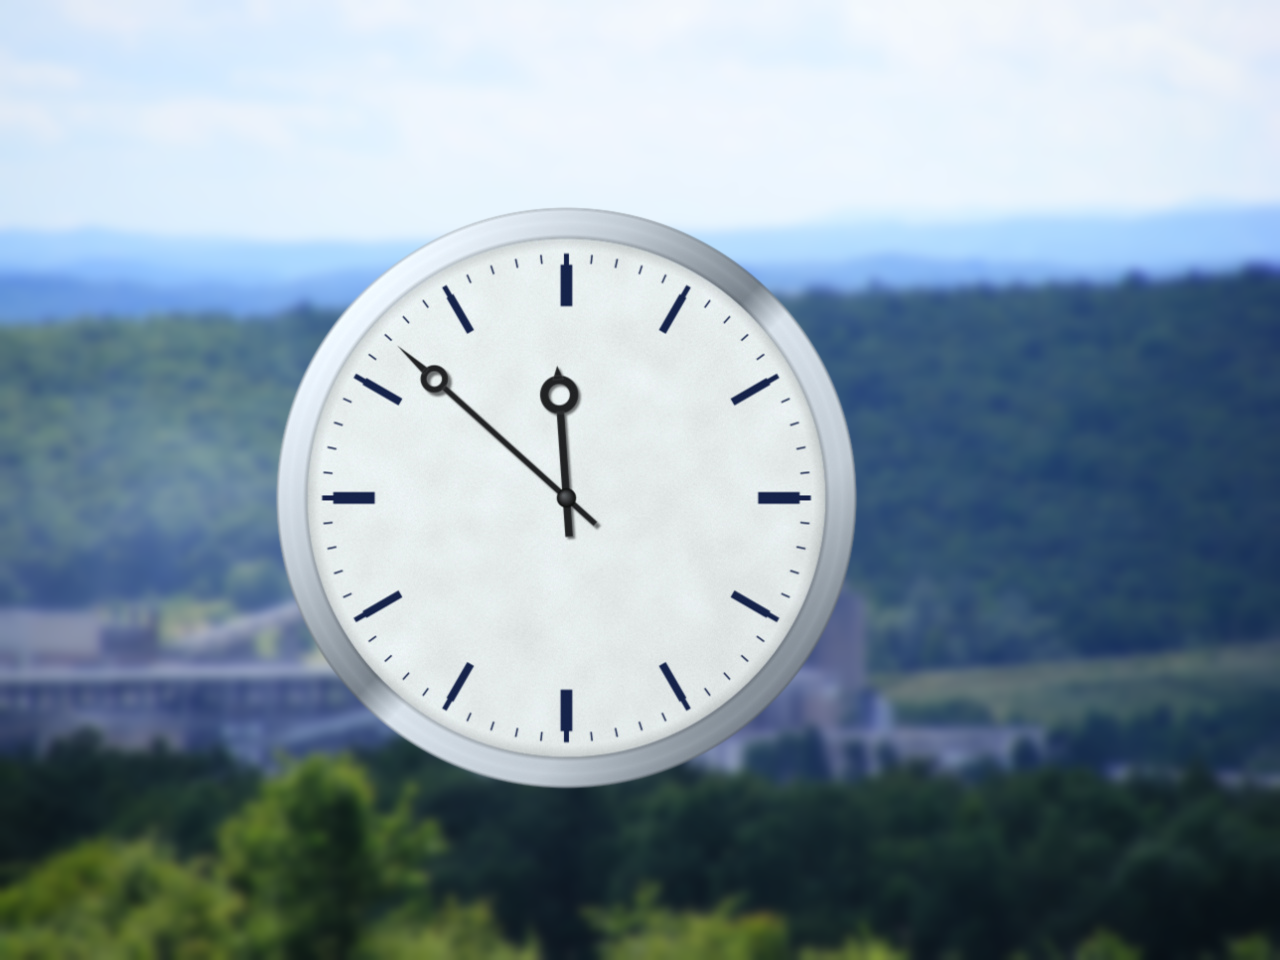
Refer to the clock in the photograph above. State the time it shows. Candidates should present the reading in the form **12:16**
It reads **11:52**
